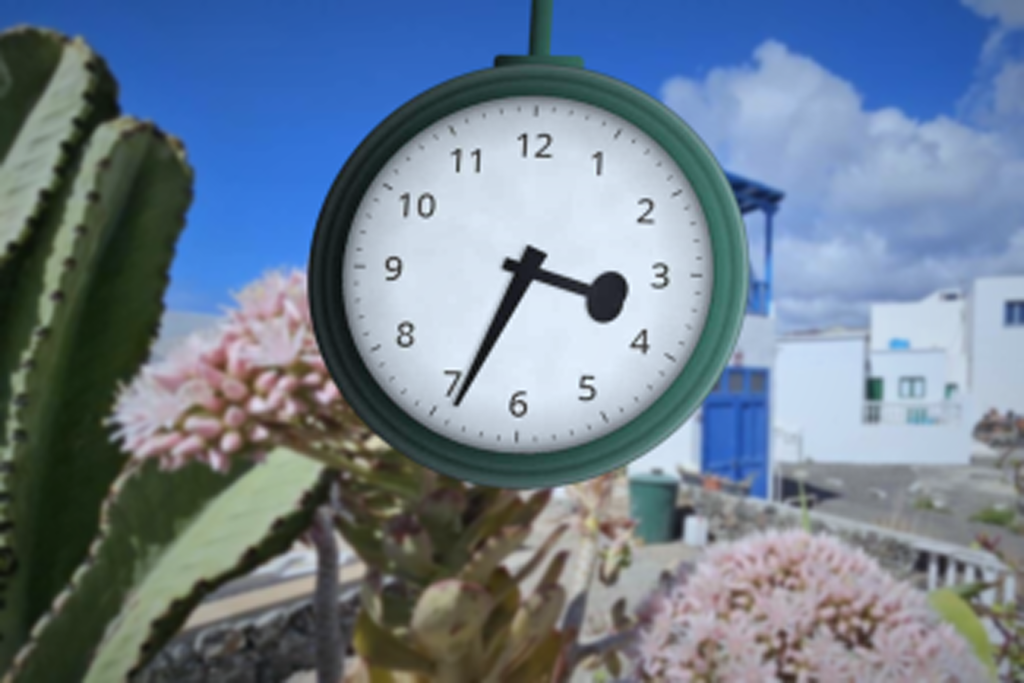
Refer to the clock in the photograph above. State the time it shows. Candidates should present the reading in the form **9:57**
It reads **3:34**
